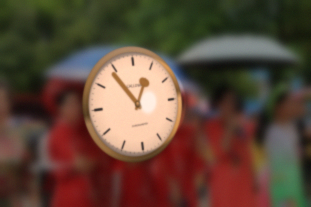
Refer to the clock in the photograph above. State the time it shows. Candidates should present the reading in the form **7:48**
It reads **12:54**
